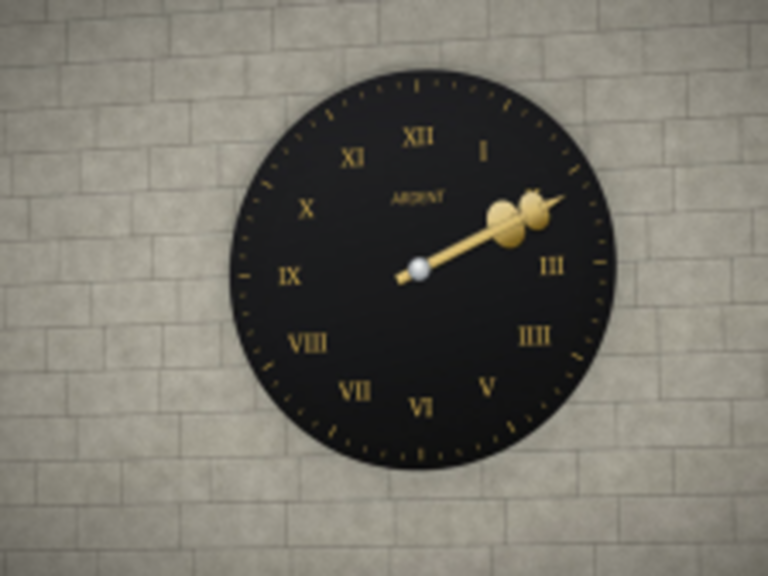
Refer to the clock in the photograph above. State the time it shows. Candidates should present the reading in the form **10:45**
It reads **2:11**
